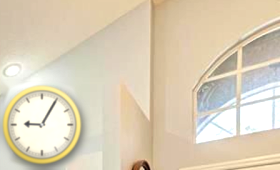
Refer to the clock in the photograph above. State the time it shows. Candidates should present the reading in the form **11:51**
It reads **9:05**
